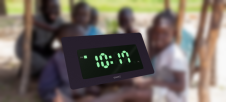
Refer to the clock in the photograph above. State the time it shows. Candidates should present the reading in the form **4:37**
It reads **10:17**
